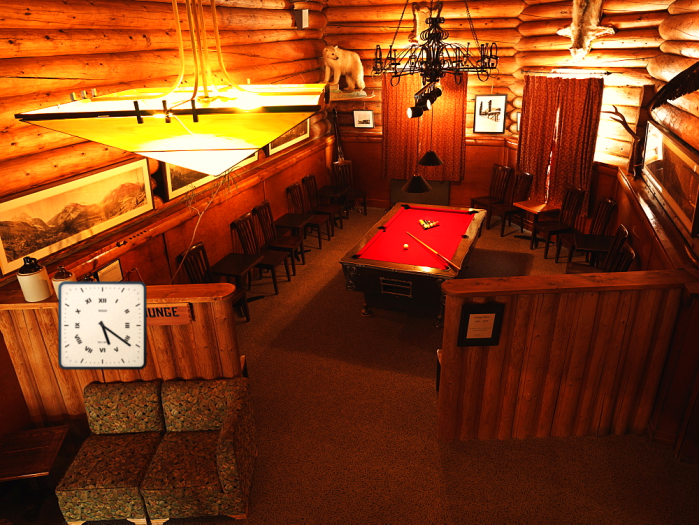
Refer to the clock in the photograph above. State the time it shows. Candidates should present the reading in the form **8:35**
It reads **5:21**
